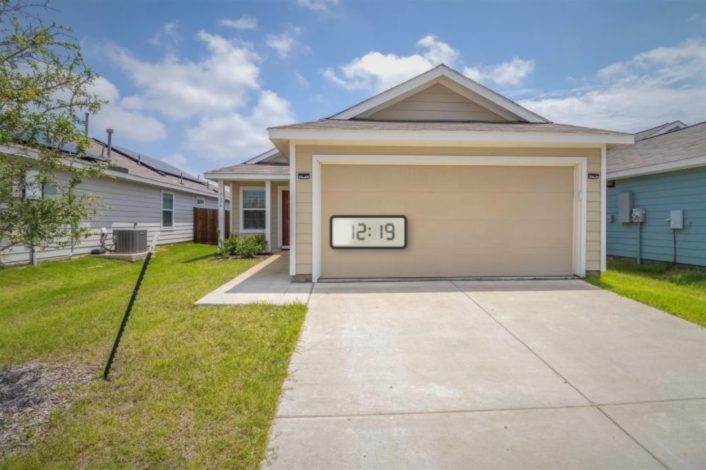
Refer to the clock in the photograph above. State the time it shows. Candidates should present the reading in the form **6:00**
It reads **12:19**
